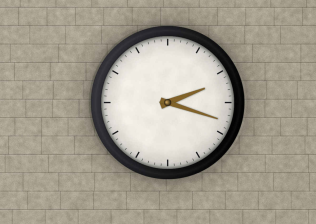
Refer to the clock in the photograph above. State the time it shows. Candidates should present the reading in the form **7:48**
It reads **2:18**
